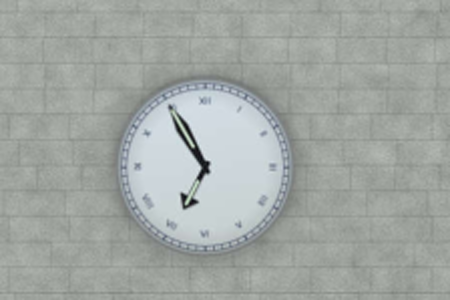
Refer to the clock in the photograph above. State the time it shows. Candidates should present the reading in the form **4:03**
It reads **6:55**
